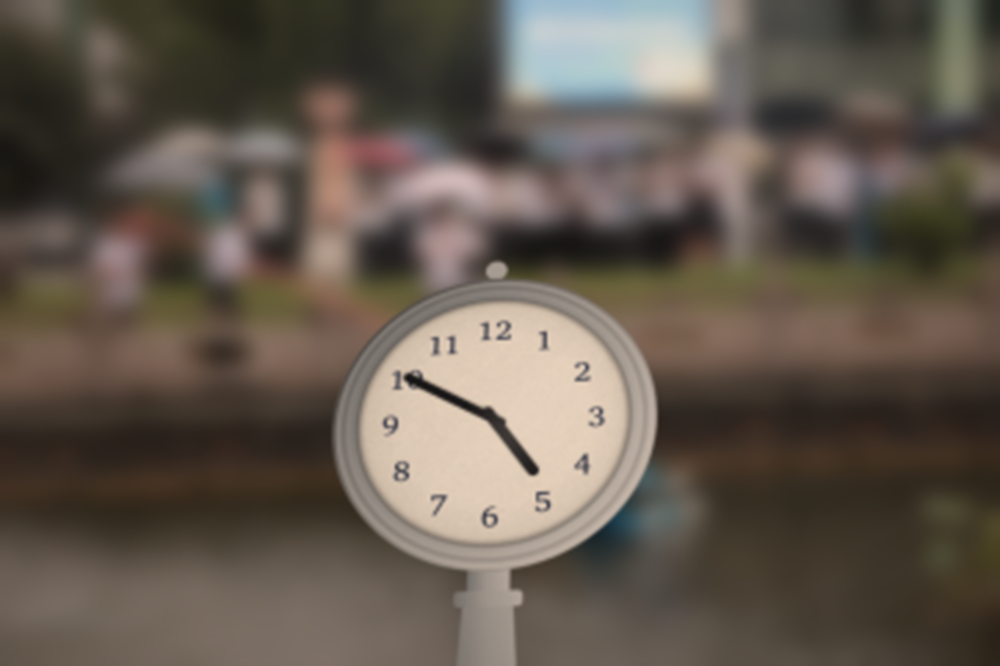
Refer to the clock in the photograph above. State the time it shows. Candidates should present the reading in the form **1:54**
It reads **4:50**
